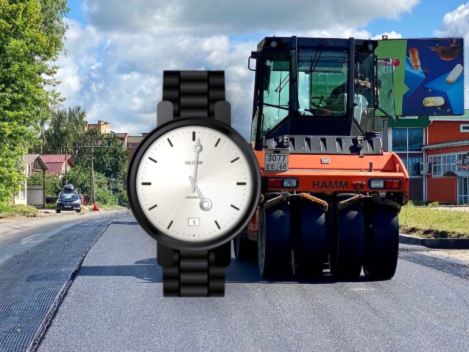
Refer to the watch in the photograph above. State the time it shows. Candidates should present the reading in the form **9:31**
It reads **5:01**
